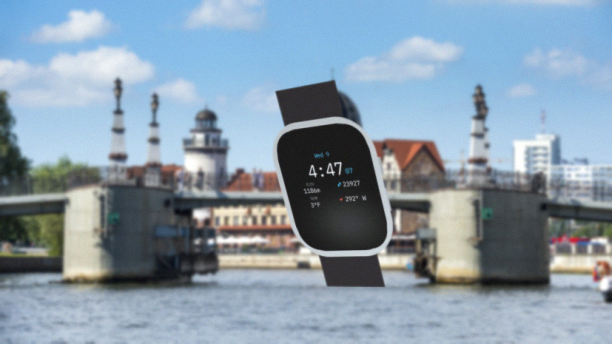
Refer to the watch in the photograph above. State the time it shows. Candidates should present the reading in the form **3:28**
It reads **4:47**
